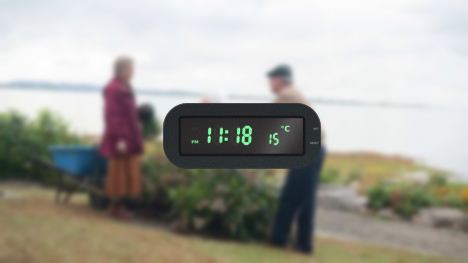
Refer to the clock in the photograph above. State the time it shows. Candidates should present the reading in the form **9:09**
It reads **11:18**
